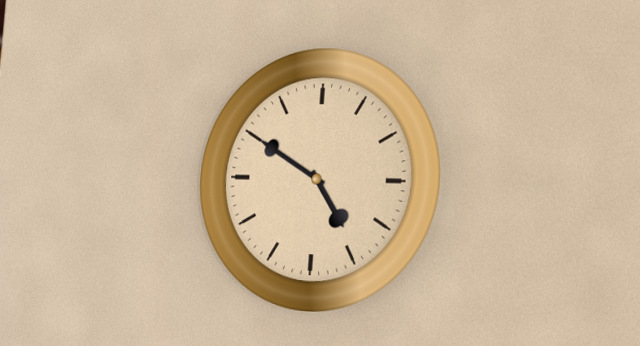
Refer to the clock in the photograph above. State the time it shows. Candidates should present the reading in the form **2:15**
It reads **4:50**
